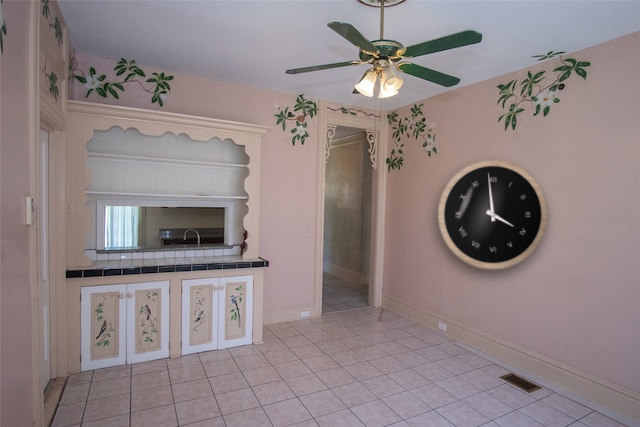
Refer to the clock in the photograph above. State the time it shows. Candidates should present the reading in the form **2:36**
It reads **3:59**
